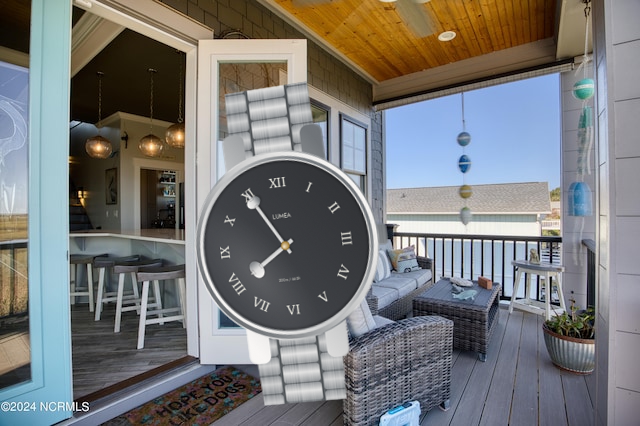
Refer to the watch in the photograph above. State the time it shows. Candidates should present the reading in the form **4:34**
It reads **7:55**
